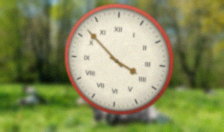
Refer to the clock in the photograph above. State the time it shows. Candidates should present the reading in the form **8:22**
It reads **3:52**
